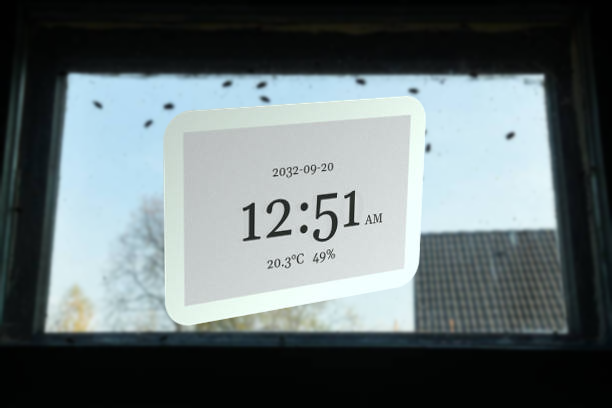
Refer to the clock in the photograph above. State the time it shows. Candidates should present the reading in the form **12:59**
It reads **12:51**
